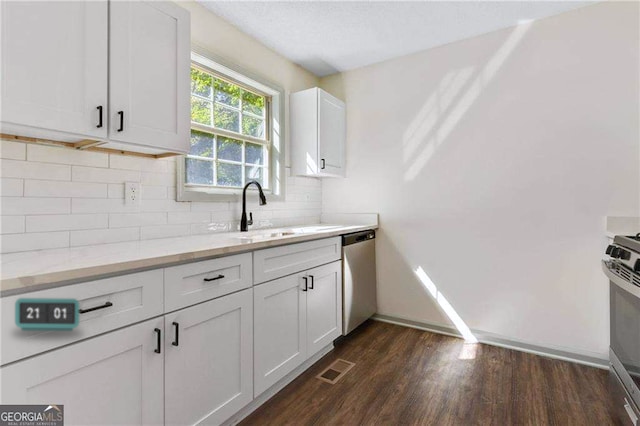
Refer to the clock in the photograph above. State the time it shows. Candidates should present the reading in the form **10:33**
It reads **21:01**
